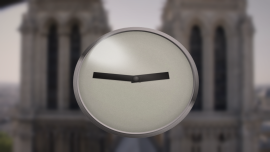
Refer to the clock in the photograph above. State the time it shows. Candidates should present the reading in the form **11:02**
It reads **2:46**
